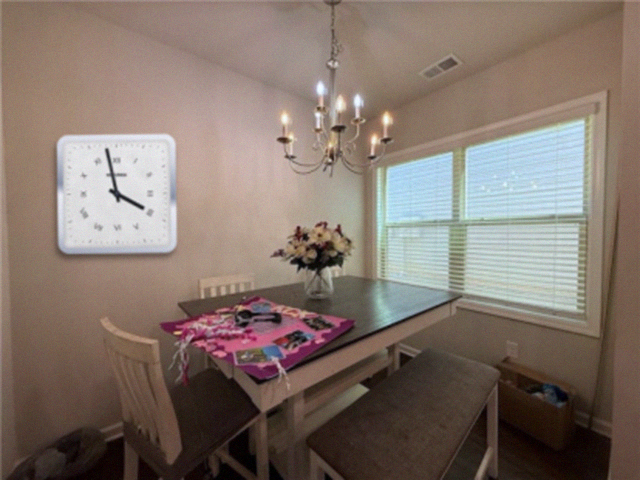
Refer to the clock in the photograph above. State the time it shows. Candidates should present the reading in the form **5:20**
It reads **3:58**
